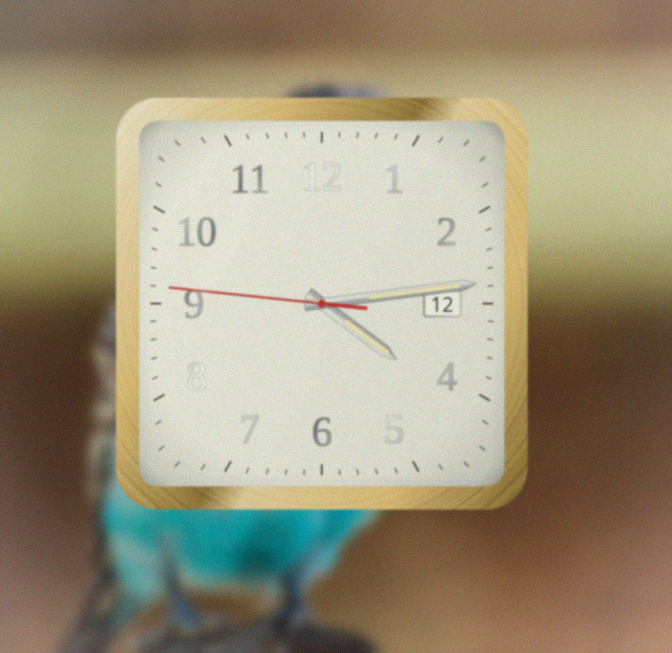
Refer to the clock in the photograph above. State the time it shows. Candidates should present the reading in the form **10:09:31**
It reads **4:13:46**
